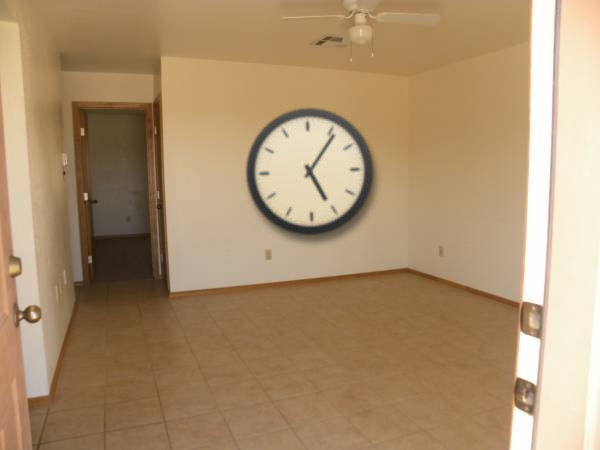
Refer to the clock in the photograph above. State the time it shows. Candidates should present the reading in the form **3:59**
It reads **5:06**
